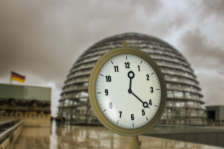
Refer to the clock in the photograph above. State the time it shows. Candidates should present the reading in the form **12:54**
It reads **12:22**
